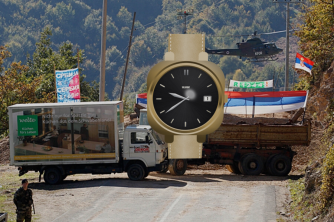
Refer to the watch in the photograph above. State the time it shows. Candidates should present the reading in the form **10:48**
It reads **9:39**
